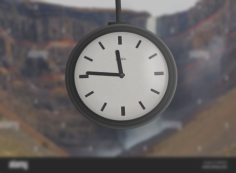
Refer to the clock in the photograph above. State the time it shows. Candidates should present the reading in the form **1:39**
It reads **11:46**
